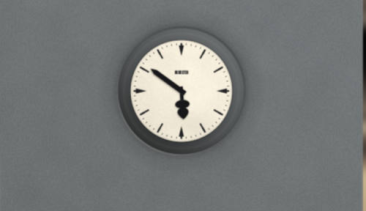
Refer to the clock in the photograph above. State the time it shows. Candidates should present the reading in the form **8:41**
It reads **5:51**
